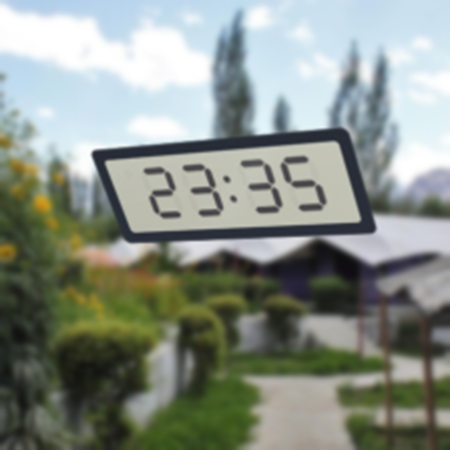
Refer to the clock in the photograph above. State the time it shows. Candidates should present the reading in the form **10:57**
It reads **23:35**
